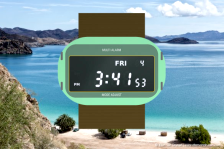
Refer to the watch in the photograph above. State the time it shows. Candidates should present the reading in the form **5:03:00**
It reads **3:41:53**
